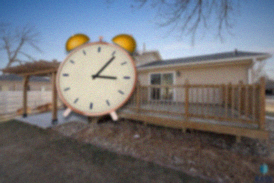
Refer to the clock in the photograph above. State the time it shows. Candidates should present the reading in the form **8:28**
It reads **3:06**
